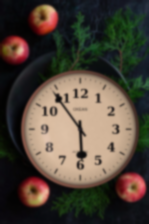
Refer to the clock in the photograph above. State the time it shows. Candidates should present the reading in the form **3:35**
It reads **5:54**
